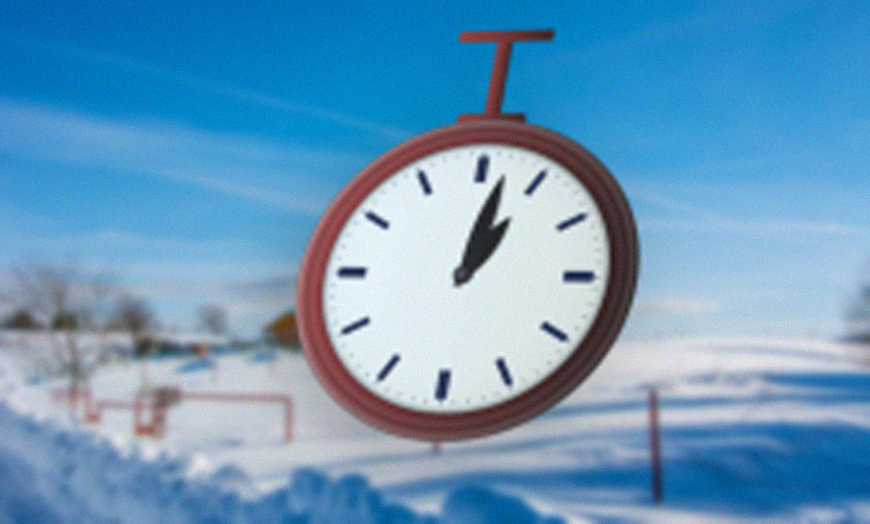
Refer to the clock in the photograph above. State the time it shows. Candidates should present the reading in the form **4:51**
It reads **1:02**
